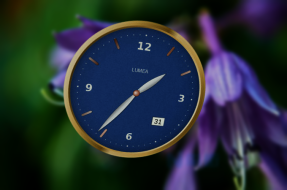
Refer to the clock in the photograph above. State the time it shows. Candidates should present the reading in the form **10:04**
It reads **1:36**
